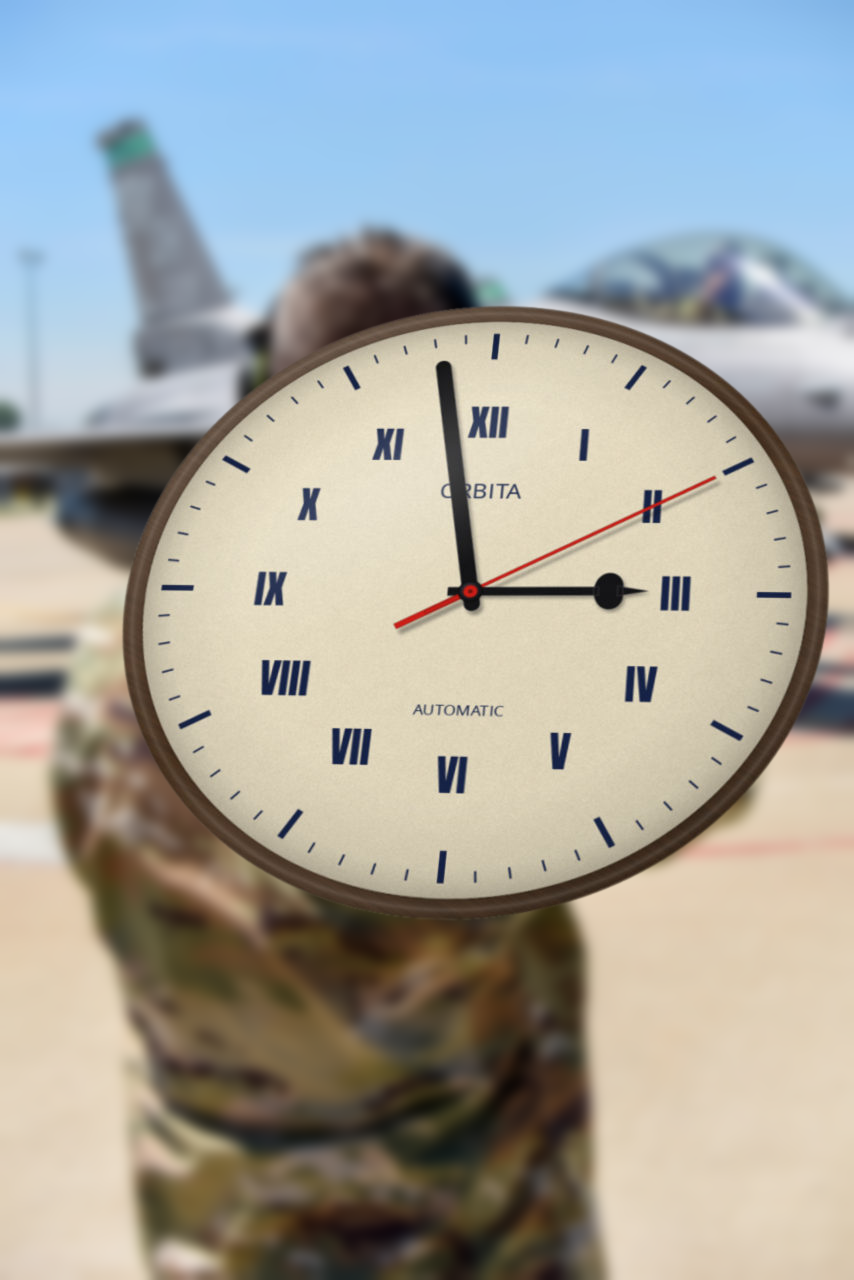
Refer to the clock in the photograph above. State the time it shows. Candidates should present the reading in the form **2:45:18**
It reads **2:58:10**
